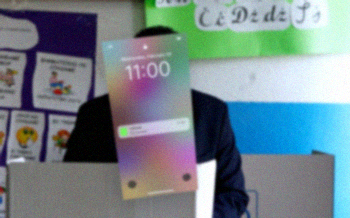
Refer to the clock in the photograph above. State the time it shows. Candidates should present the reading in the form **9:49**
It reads **11:00**
